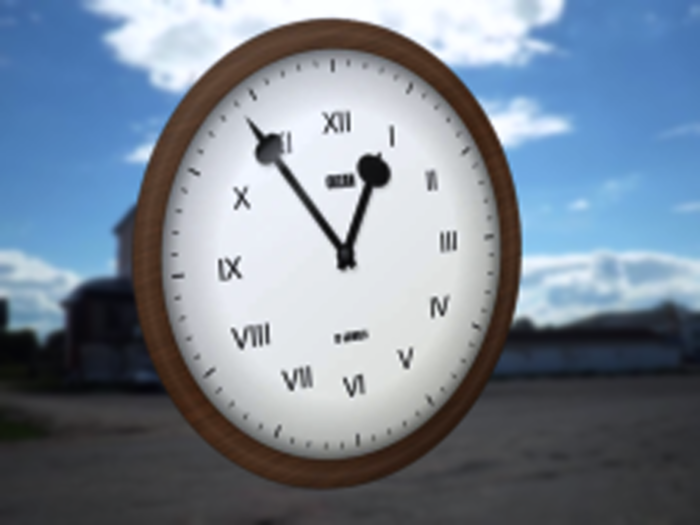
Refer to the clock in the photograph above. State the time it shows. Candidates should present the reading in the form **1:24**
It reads **12:54**
